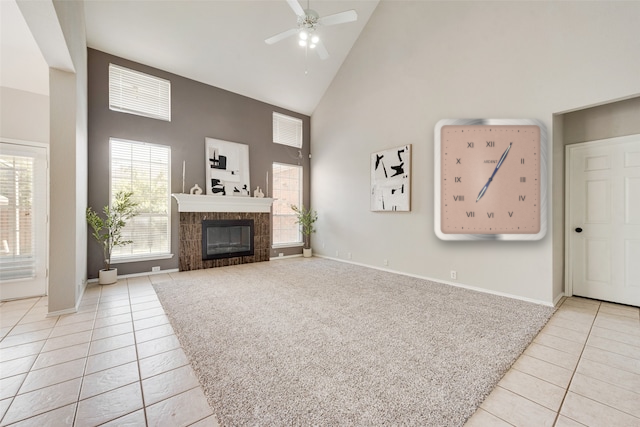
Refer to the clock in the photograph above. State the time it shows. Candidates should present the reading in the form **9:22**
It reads **7:05**
